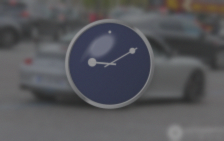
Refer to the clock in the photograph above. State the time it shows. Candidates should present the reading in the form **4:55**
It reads **9:10**
